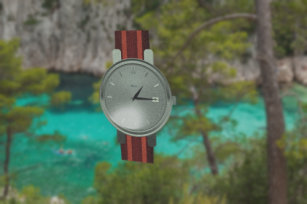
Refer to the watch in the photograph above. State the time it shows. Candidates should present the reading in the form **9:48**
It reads **1:15**
